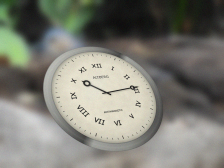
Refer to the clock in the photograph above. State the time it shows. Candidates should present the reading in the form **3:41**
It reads **10:14**
